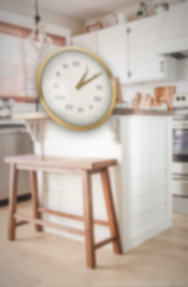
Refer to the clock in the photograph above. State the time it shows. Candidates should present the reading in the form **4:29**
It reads **1:10**
